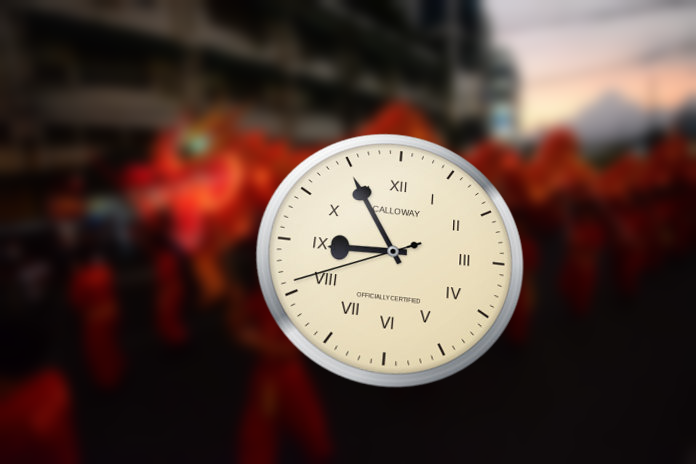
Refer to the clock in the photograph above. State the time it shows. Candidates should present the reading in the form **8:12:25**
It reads **8:54:41**
